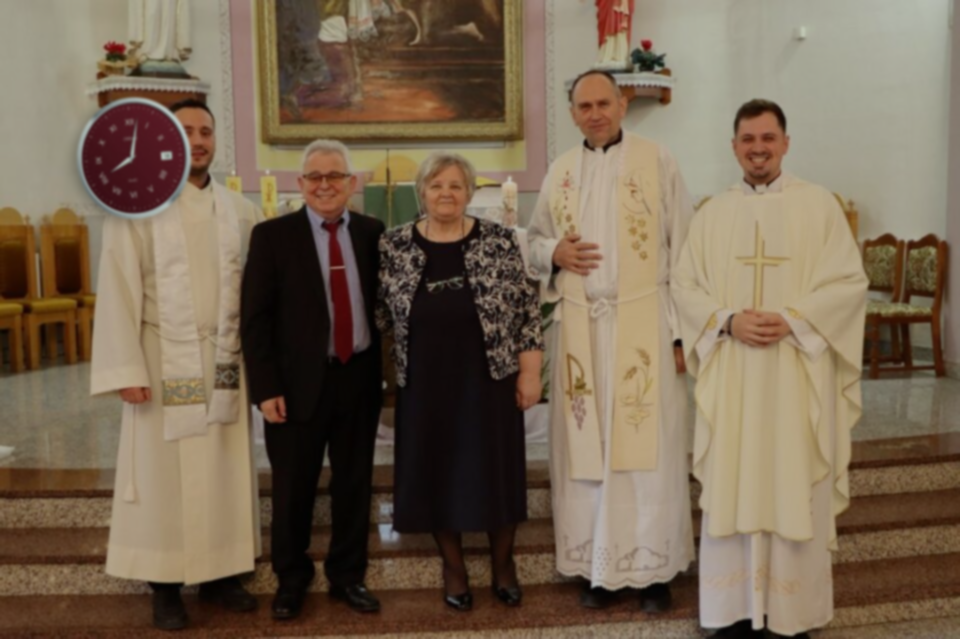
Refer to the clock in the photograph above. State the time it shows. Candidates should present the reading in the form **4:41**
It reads **8:02**
